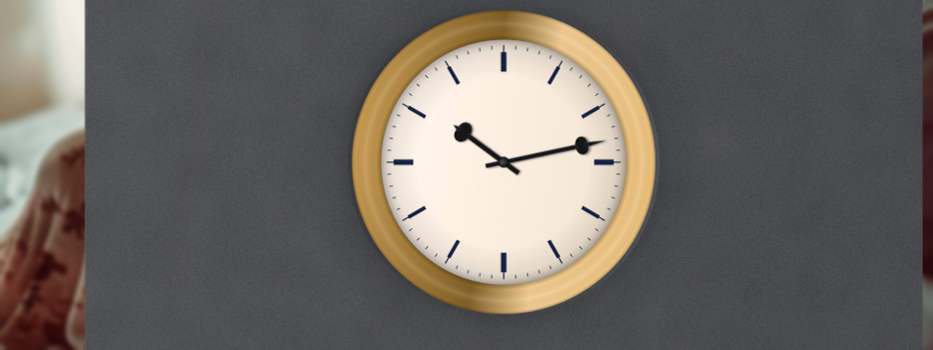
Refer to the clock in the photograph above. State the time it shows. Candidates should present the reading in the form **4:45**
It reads **10:13**
